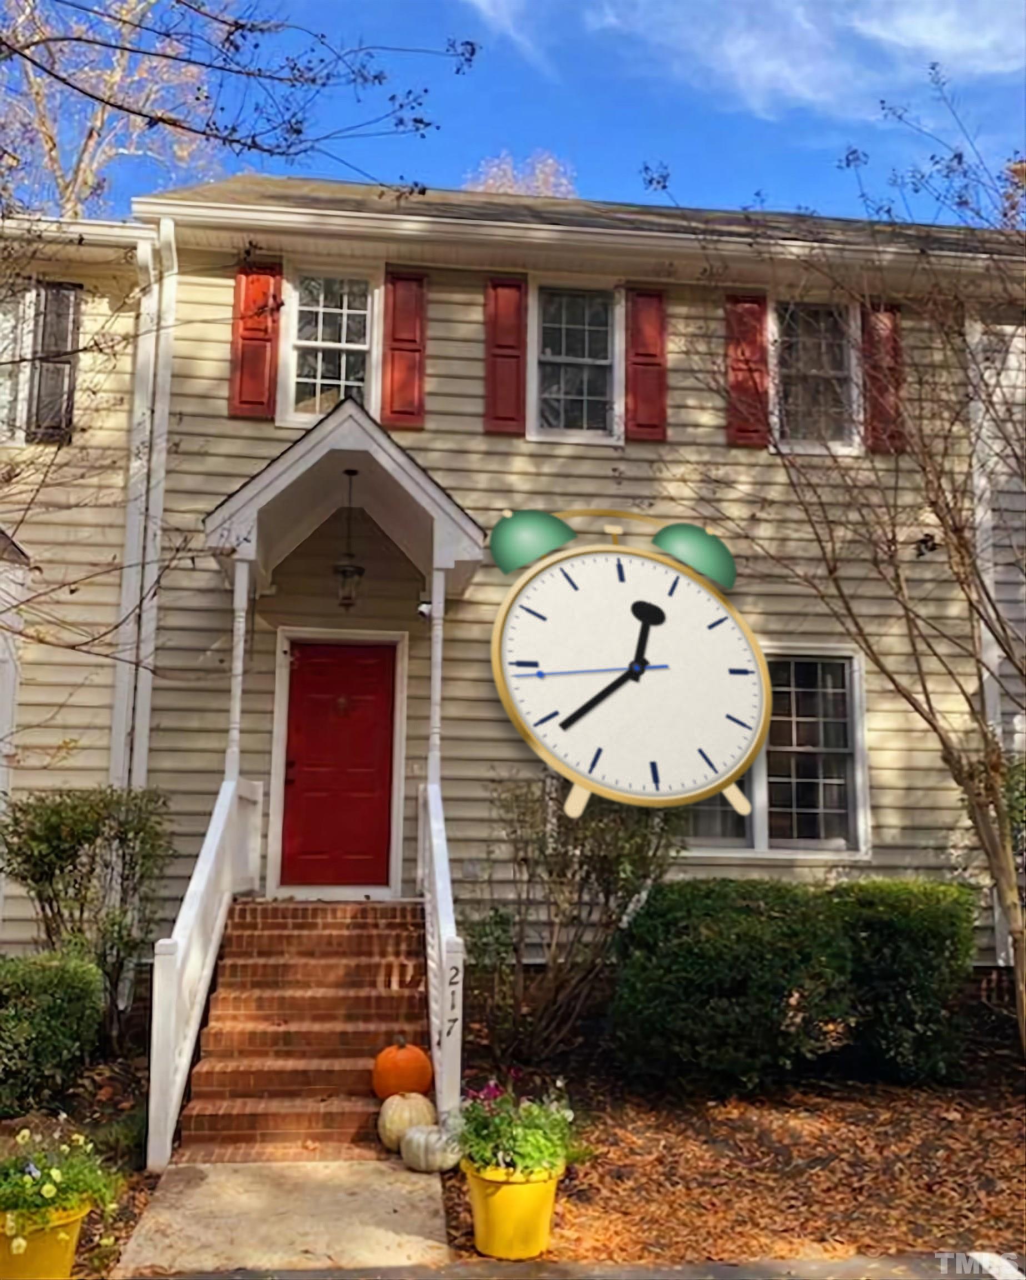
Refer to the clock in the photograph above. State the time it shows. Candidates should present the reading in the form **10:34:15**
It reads **12:38:44**
